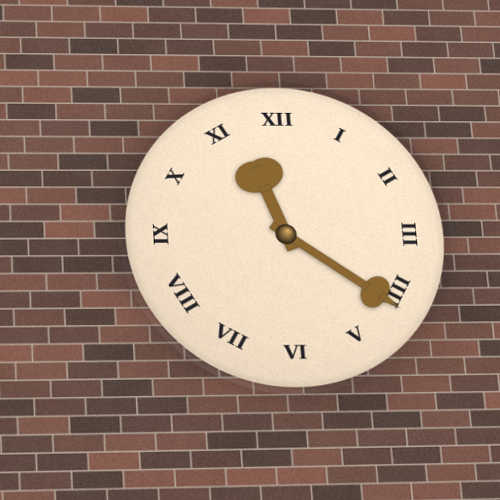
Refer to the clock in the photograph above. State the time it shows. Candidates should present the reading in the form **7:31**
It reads **11:21**
